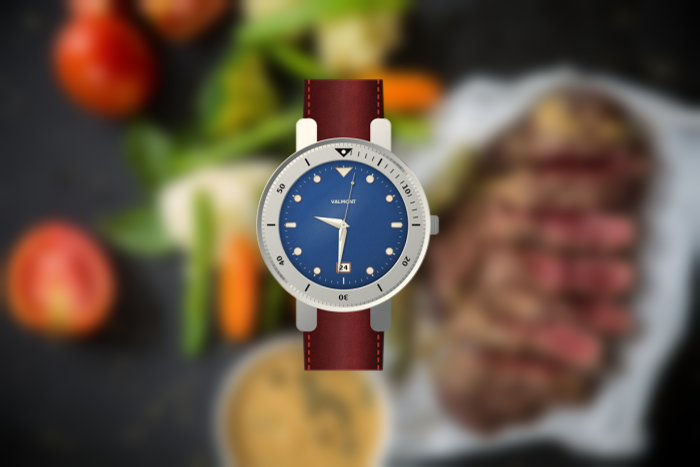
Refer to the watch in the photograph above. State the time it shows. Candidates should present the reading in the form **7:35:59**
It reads **9:31:02**
